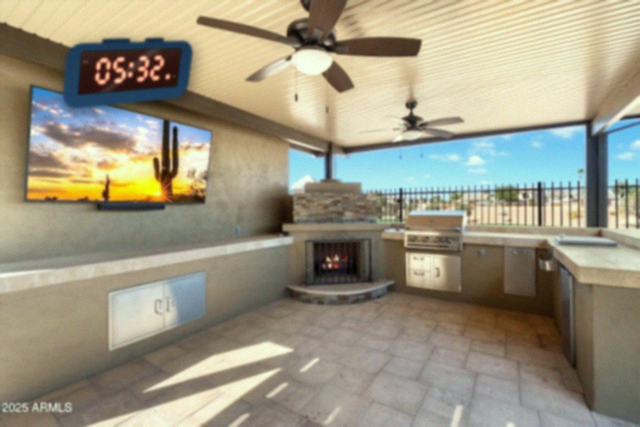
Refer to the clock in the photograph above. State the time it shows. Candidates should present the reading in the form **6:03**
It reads **5:32**
